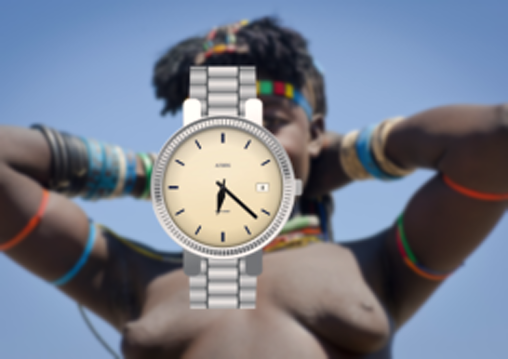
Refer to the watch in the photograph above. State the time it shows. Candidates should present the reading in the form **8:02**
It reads **6:22**
